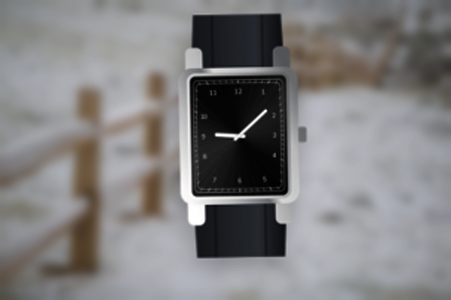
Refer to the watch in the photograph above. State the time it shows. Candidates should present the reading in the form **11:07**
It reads **9:08**
